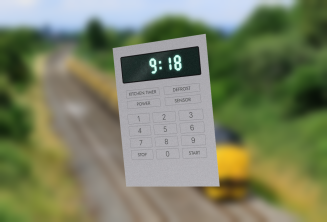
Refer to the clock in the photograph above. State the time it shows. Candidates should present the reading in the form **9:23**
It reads **9:18**
